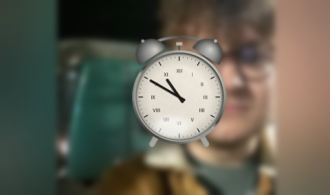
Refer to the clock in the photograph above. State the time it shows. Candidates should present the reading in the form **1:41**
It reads **10:50**
